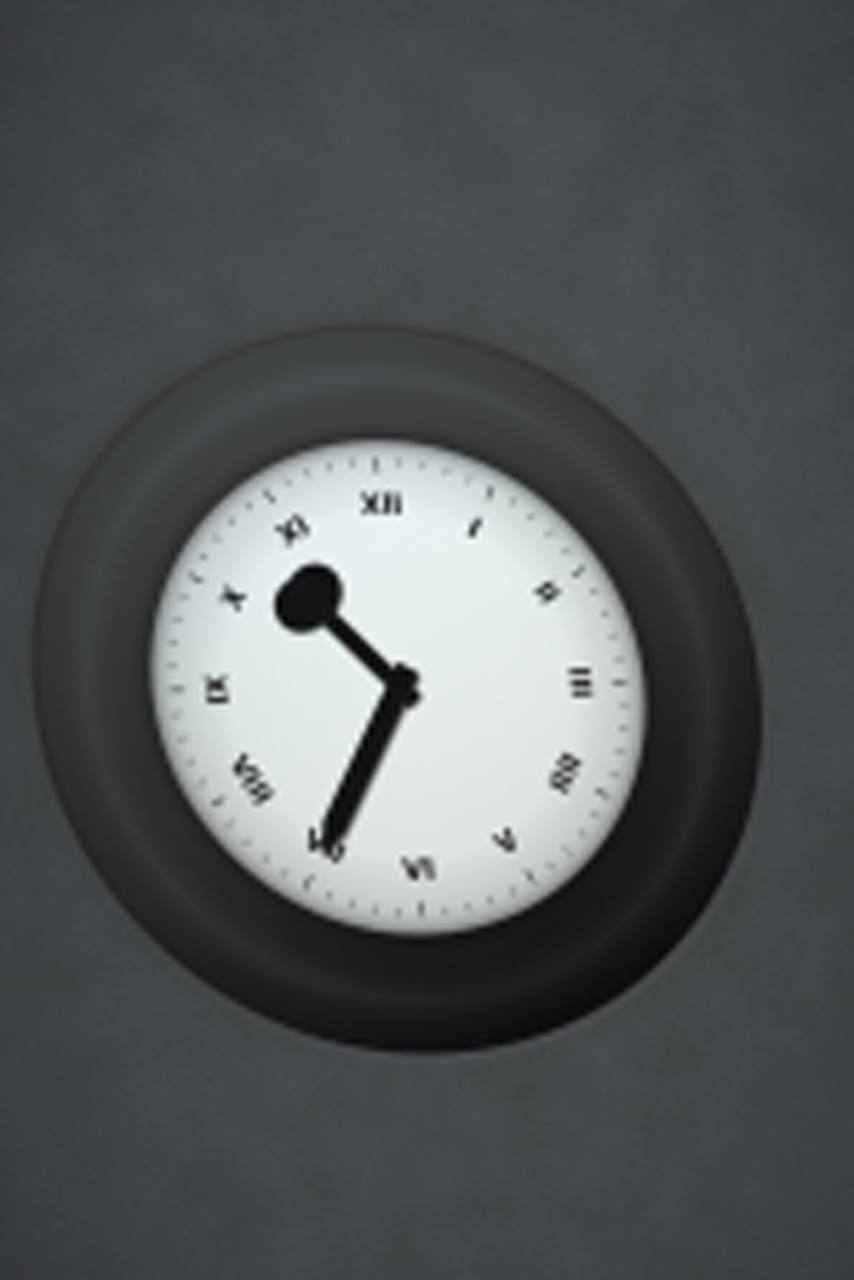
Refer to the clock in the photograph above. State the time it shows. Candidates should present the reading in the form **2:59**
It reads **10:35**
